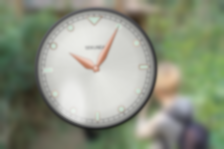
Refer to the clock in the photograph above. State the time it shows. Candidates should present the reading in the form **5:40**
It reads **10:05**
